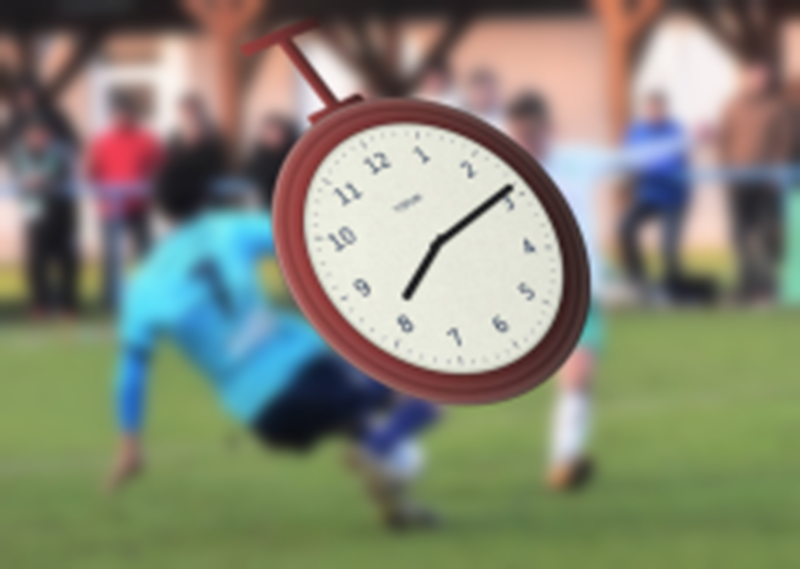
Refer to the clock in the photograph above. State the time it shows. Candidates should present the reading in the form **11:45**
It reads **8:14**
